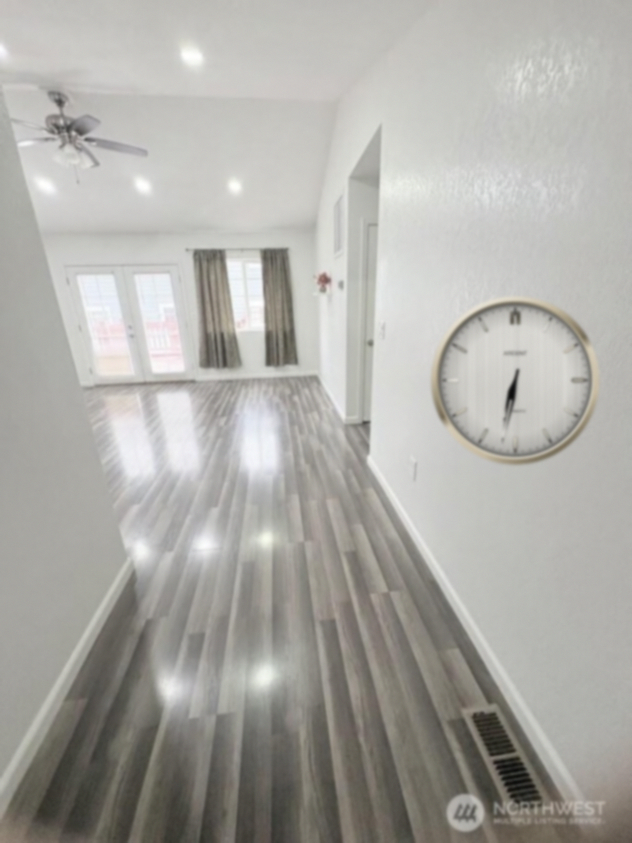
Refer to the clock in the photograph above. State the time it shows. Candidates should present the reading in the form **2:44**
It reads **6:32**
